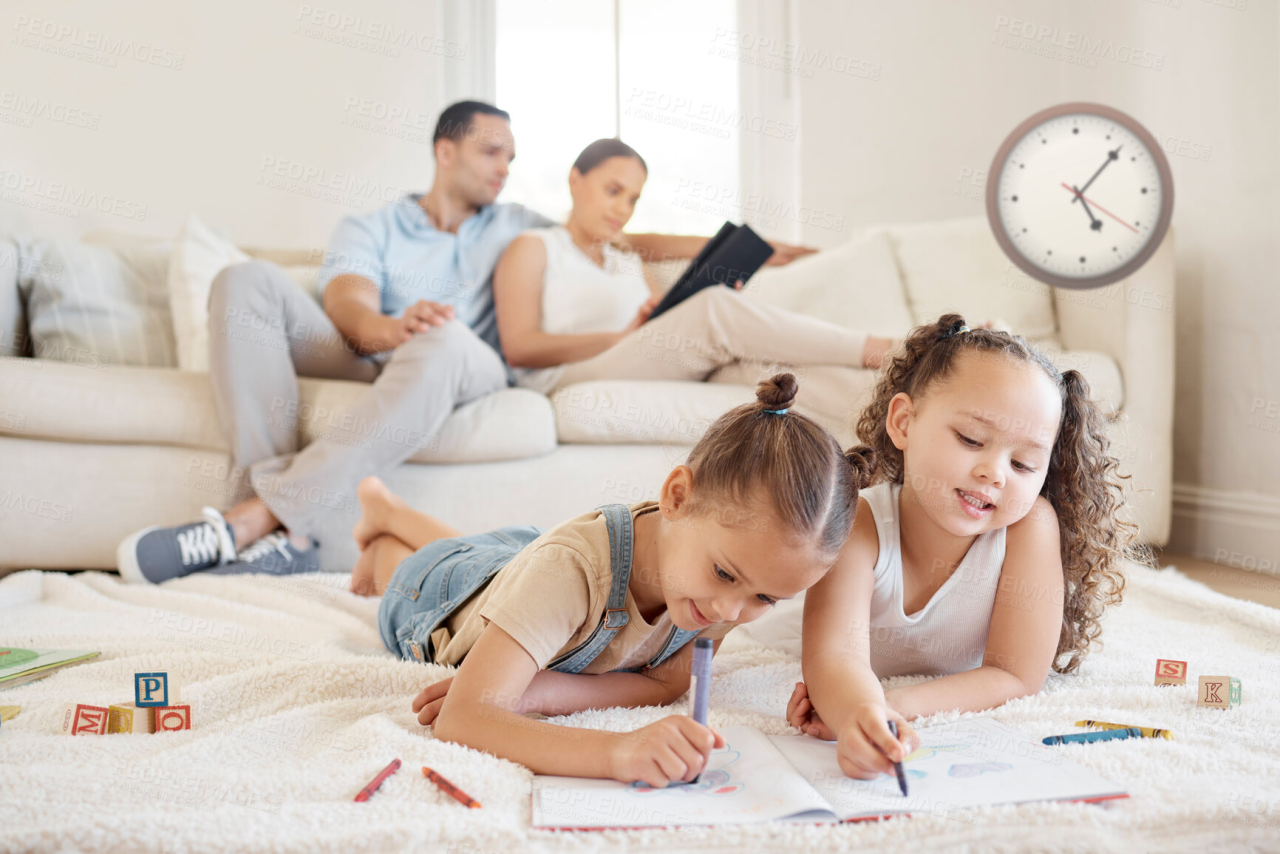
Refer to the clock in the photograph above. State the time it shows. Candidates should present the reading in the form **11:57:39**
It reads **5:07:21**
